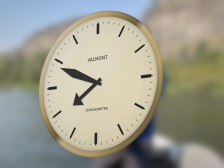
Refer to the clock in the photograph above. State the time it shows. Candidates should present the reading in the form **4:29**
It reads **7:49**
